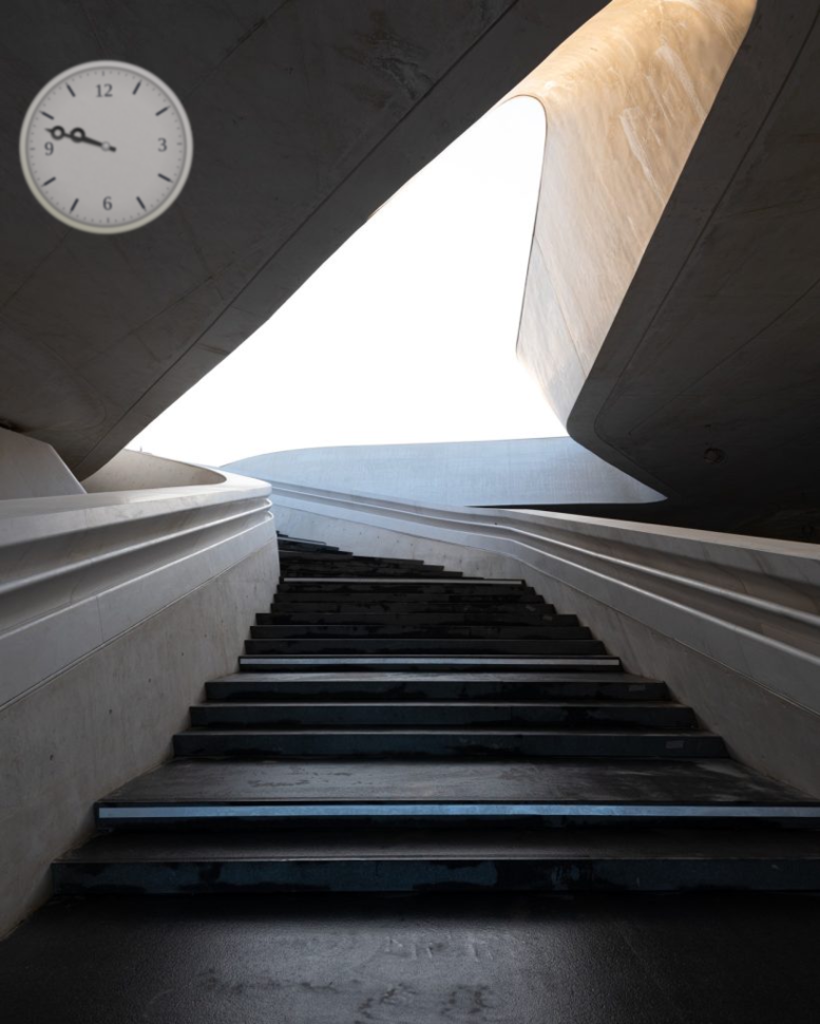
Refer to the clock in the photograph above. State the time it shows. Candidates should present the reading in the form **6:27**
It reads **9:48**
